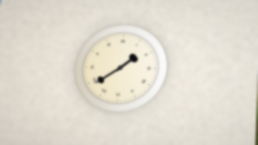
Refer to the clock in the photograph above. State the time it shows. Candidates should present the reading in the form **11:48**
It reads **1:39**
